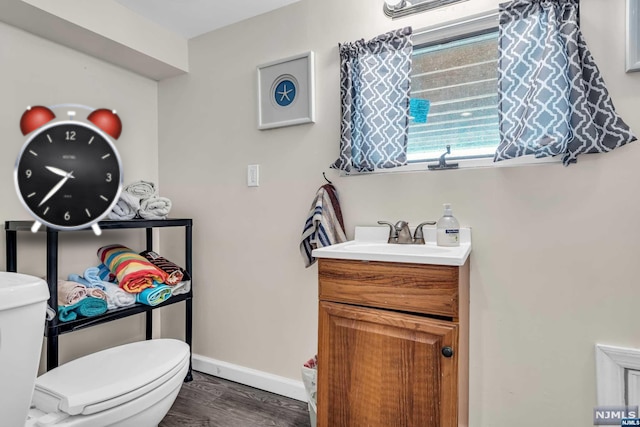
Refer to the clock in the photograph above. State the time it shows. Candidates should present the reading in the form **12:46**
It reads **9:37**
